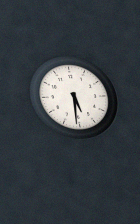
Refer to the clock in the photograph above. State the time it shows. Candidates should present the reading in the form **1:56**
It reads **5:31**
